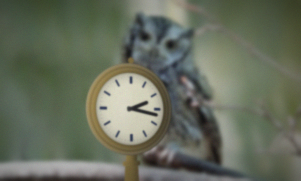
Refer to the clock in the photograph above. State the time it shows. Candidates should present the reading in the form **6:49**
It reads **2:17**
